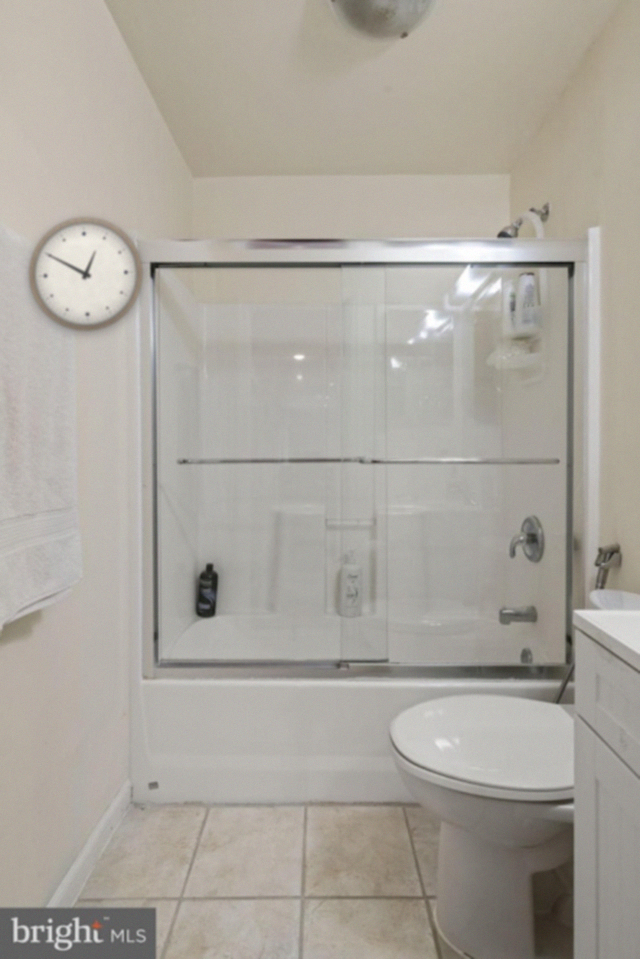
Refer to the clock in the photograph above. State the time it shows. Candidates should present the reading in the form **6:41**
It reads **12:50**
